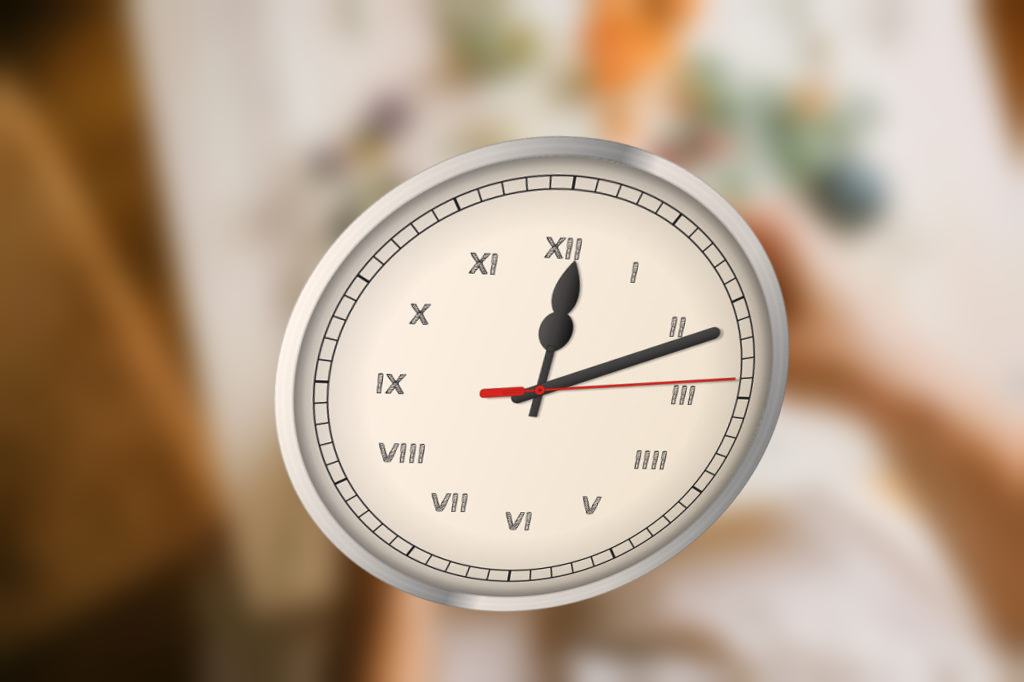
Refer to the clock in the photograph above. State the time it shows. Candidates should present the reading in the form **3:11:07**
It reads **12:11:14**
